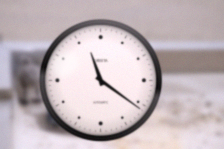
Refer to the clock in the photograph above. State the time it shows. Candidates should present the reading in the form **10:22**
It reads **11:21**
